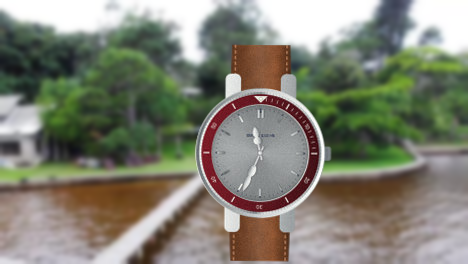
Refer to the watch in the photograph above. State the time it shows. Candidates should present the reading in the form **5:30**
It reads **11:34**
